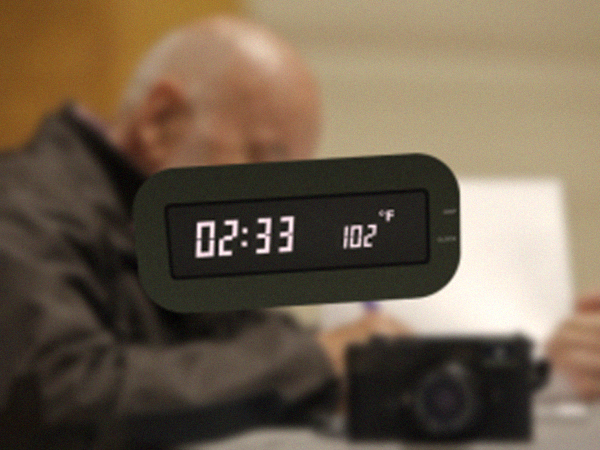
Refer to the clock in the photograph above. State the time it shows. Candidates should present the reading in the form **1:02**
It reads **2:33**
